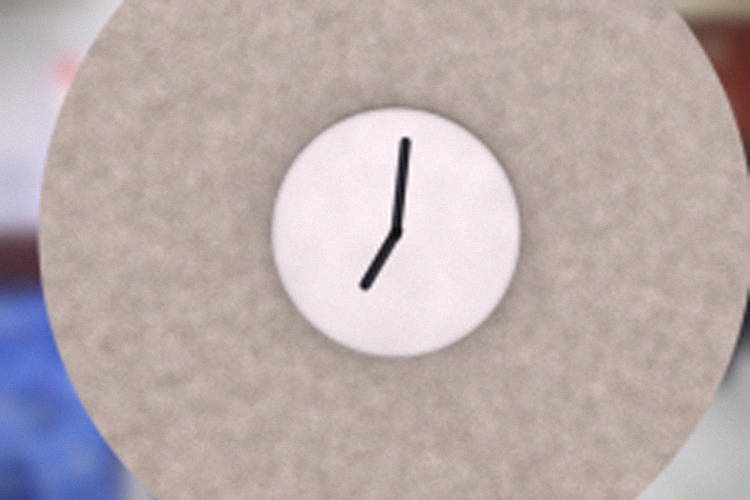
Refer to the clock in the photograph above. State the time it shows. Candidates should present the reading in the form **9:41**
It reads **7:01**
